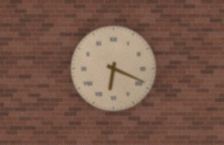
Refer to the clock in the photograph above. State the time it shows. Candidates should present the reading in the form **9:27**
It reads **6:19**
